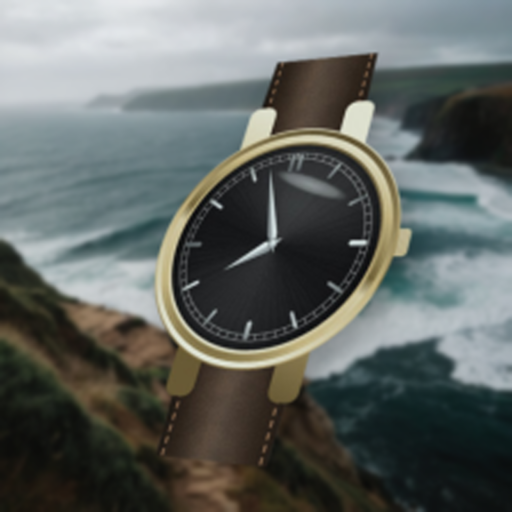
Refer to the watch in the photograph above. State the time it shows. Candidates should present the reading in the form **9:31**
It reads **7:57**
